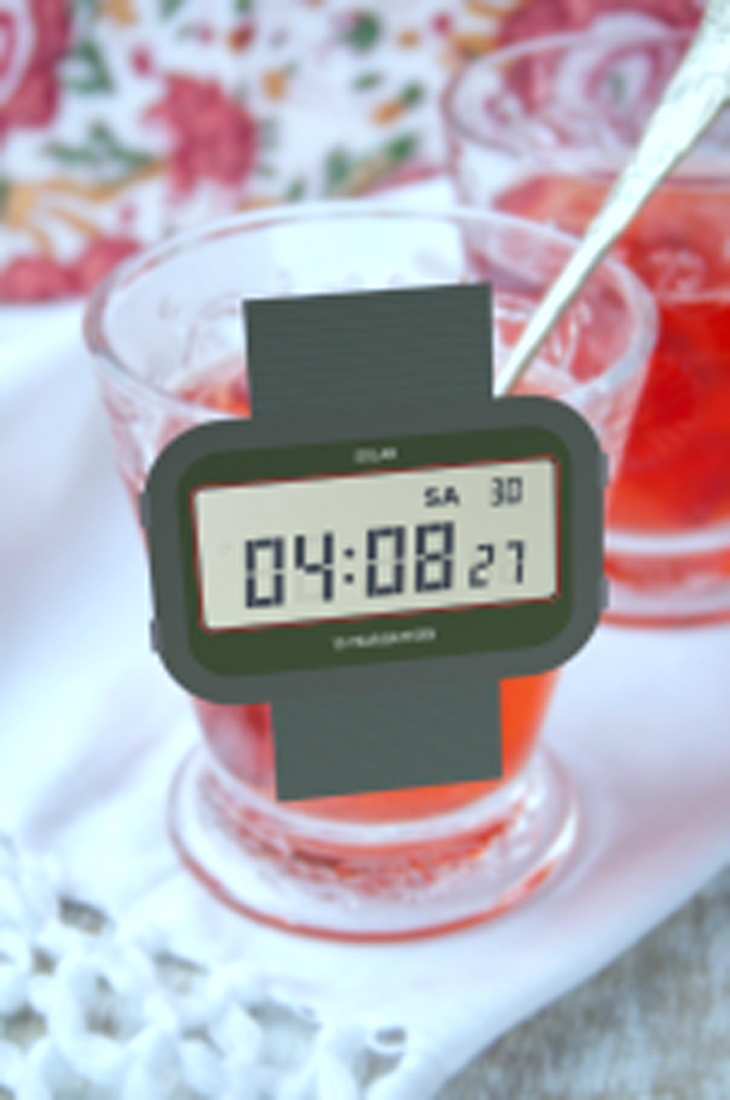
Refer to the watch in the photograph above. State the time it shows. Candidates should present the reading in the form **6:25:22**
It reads **4:08:27**
